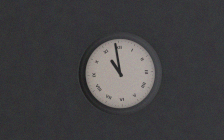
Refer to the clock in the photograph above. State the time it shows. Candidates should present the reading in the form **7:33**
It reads **10:59**
